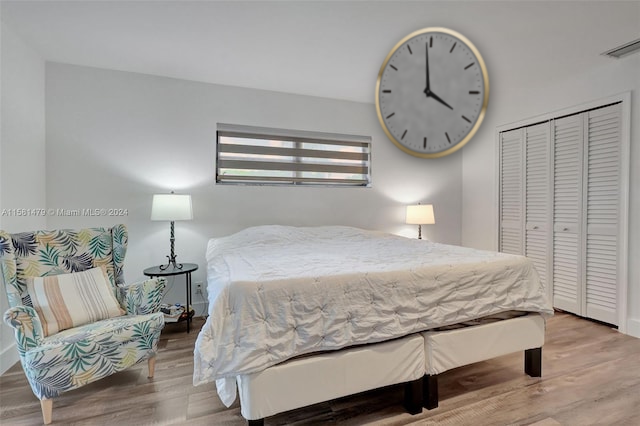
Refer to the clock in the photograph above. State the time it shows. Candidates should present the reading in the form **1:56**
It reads **3:59**
